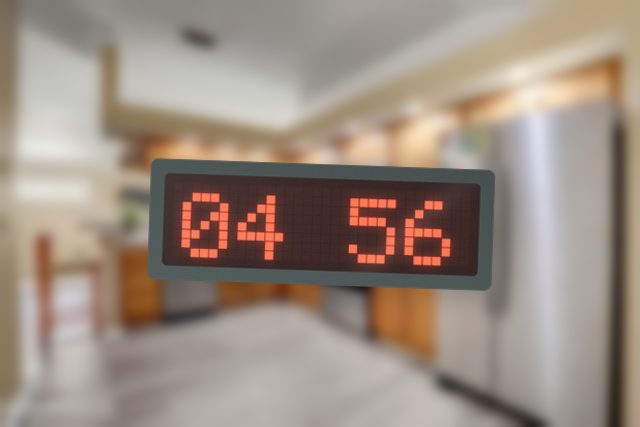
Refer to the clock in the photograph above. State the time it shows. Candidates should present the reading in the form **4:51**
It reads **4:56**
